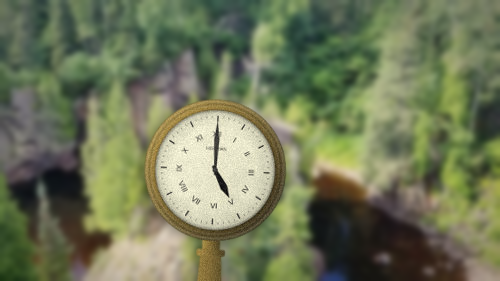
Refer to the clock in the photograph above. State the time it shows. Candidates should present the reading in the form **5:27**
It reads **5:00**
